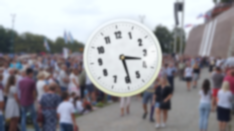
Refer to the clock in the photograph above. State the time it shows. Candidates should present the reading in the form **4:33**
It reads **3:29**
